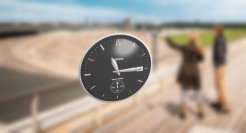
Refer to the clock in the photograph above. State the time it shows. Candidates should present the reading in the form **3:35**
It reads **11:15**
